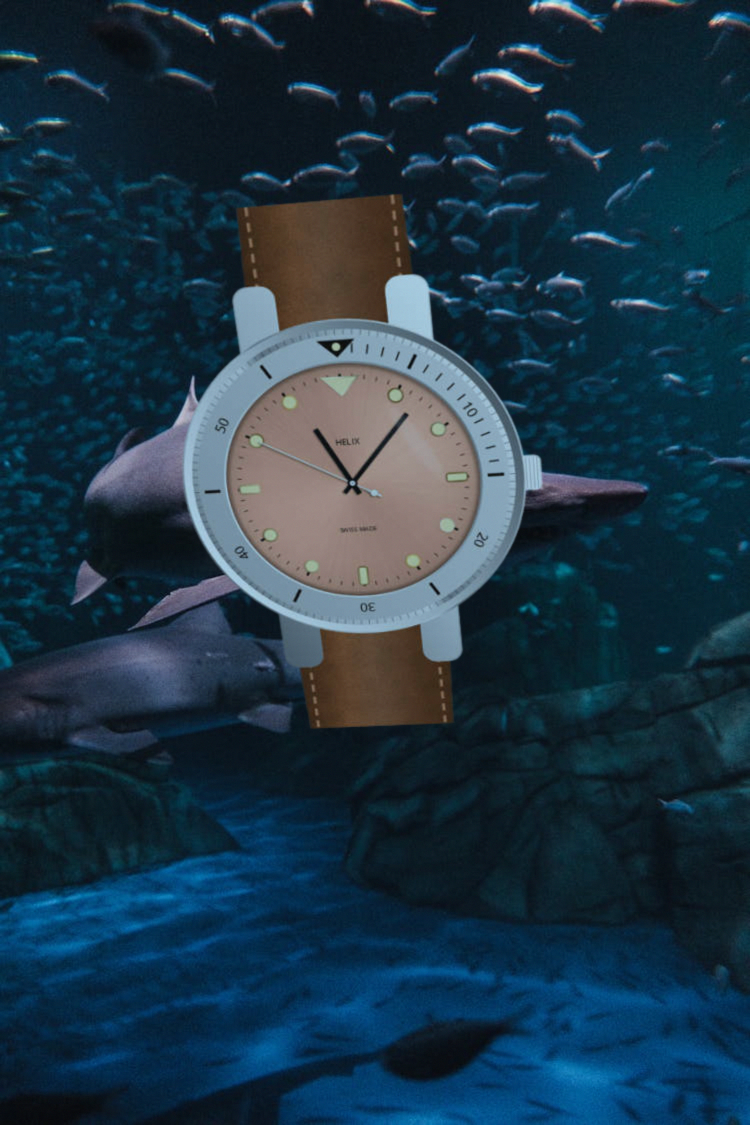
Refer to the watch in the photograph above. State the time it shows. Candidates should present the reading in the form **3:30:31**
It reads **11:06:50**
